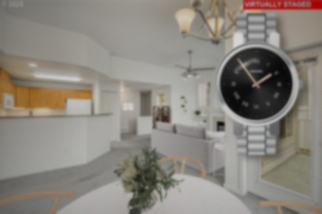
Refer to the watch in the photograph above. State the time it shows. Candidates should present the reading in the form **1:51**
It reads **1:54**
